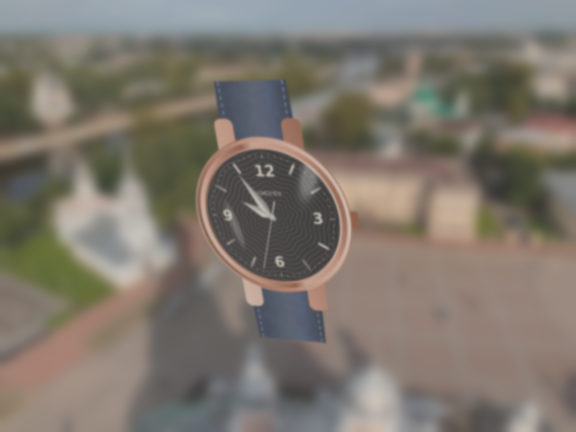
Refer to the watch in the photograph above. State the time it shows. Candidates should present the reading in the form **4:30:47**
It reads **9:54:33**
